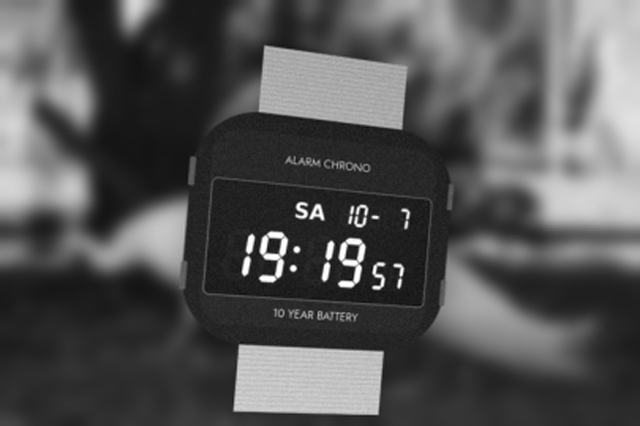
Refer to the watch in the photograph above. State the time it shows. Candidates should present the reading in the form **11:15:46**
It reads **19:19:57**
